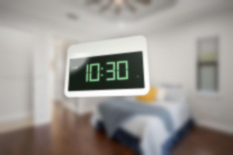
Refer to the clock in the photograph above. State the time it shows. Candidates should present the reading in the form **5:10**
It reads **10:30**
